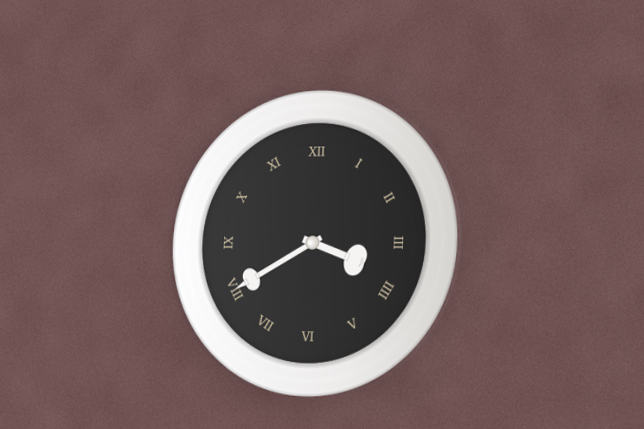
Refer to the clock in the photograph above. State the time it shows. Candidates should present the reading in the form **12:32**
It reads **3:40**
